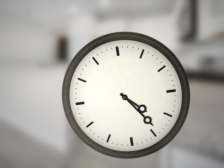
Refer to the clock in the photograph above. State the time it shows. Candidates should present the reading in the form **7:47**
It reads **4:24**
